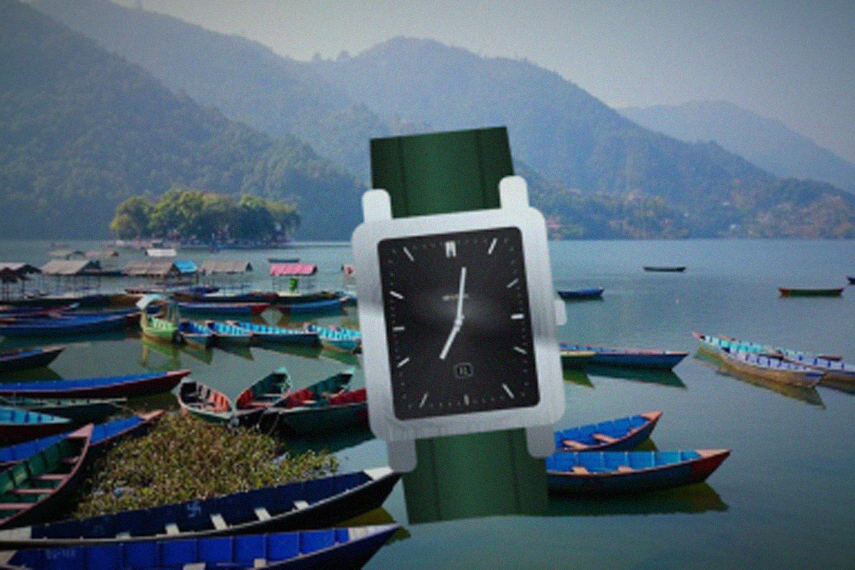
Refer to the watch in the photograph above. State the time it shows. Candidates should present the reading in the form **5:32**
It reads **7:02**
